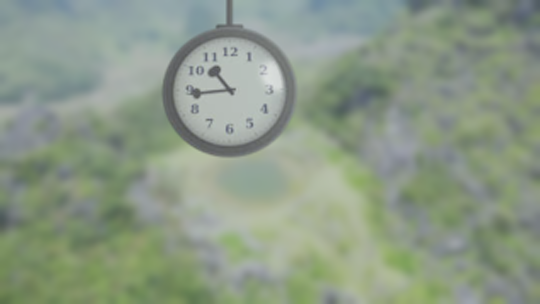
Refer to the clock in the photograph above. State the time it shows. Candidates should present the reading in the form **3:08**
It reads **10:44**
